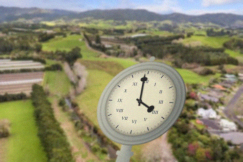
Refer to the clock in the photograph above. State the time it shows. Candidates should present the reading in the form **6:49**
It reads **3:59**
